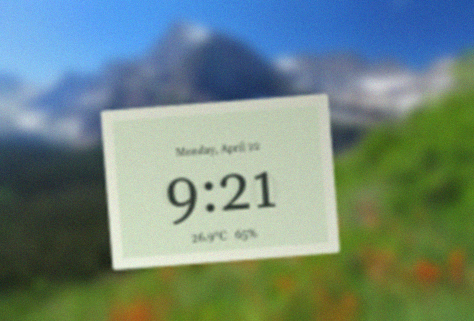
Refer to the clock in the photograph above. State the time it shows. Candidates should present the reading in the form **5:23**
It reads **9:21**
